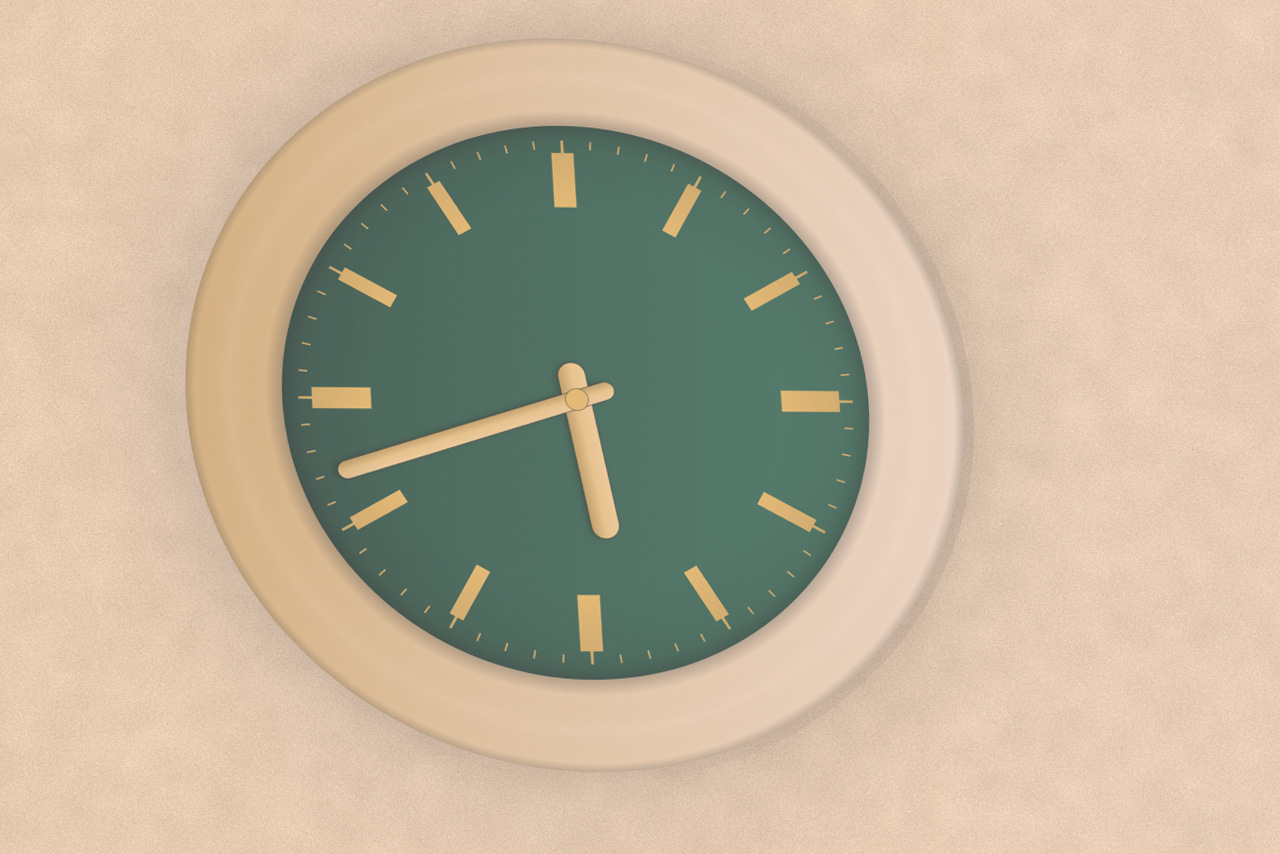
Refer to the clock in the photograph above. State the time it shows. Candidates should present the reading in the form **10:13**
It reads **5:42**
